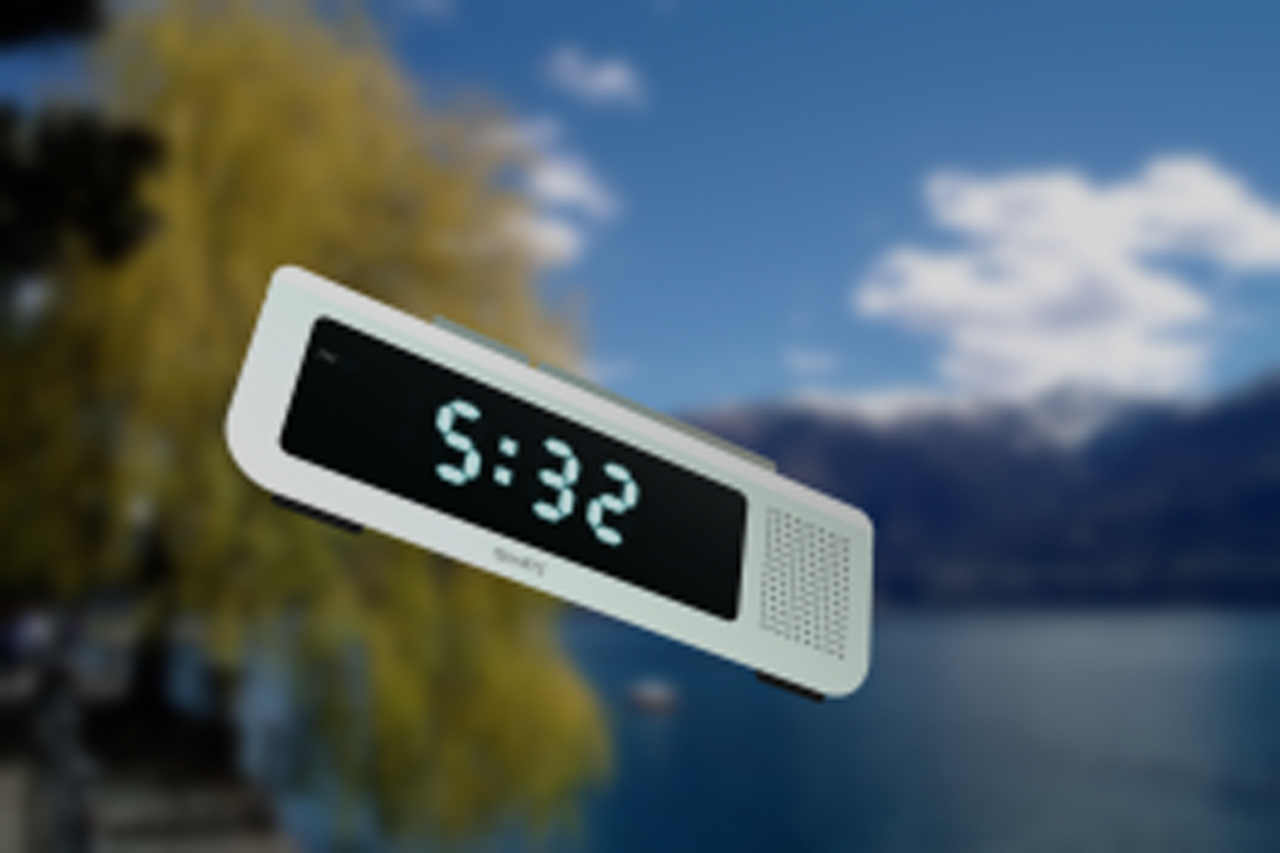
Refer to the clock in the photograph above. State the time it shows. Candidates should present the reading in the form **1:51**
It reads **5:32**
